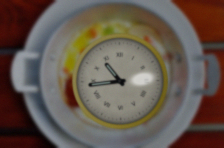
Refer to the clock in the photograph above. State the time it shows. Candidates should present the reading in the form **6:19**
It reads **10:44**
